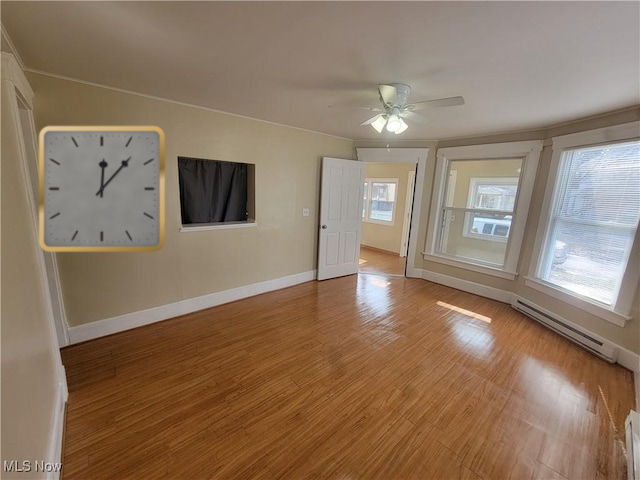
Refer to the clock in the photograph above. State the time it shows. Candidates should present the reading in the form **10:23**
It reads **12:07**
